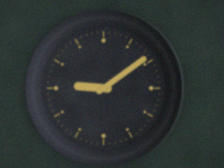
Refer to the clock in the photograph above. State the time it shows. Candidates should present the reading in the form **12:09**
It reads **9:09**
